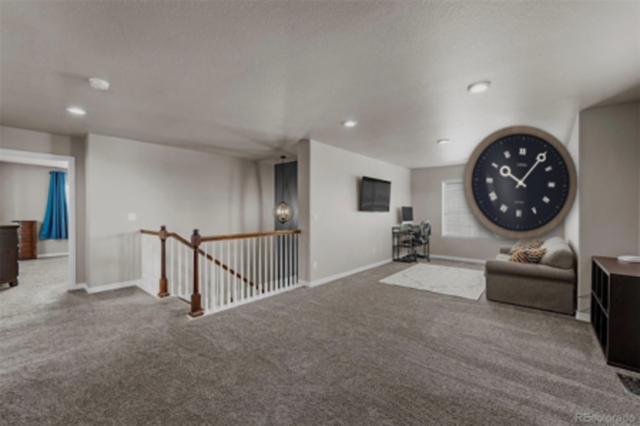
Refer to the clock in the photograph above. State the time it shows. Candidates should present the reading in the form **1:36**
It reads **10:06**
